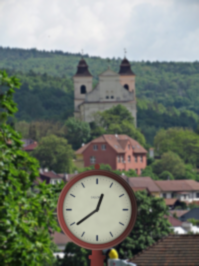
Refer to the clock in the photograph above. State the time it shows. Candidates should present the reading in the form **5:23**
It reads **12:39**
